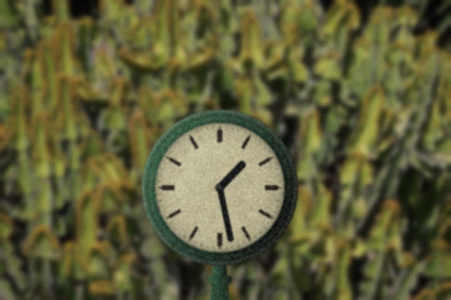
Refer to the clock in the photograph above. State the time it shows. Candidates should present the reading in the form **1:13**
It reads **1:28**
